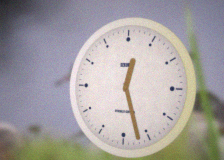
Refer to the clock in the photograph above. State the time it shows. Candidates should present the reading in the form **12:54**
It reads **12:27**
